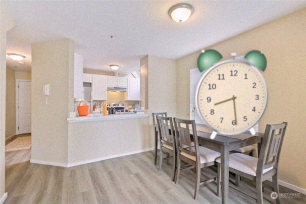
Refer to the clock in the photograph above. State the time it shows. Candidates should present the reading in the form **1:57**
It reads **8:29**
